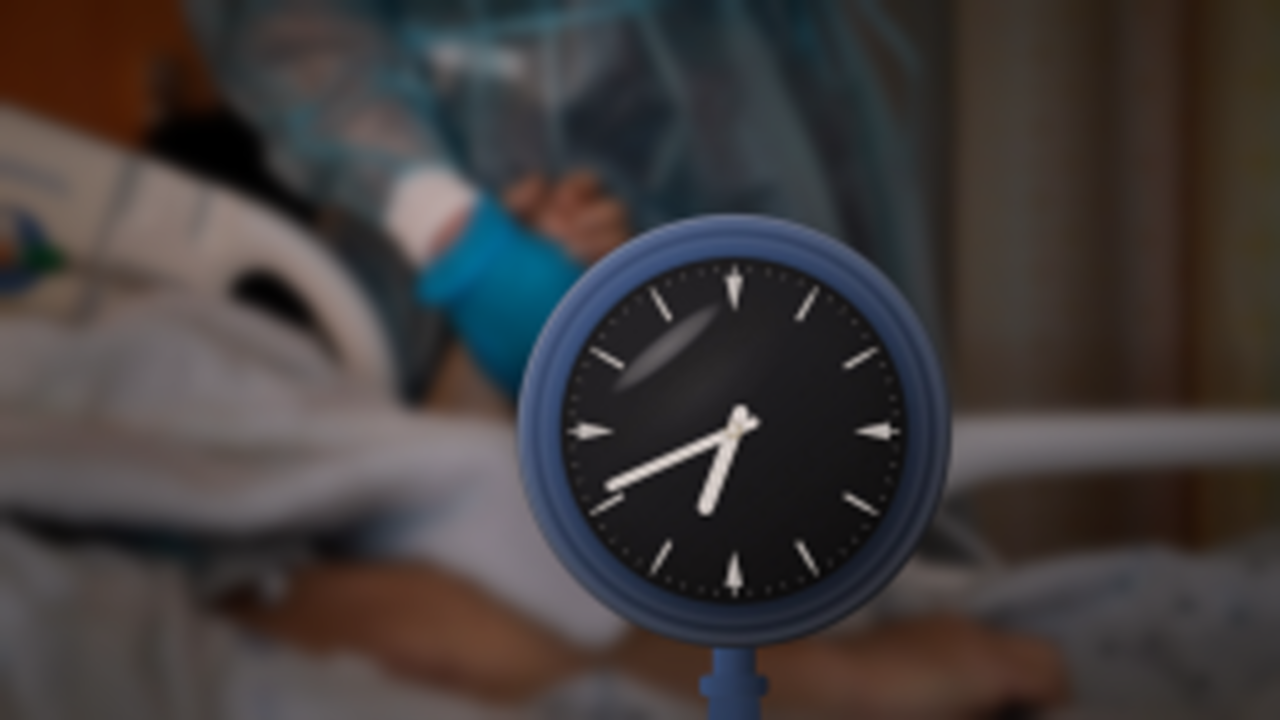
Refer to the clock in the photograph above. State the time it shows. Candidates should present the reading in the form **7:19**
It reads **6:41**
